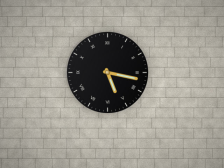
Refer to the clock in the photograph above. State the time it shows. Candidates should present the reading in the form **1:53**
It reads **5:17**
